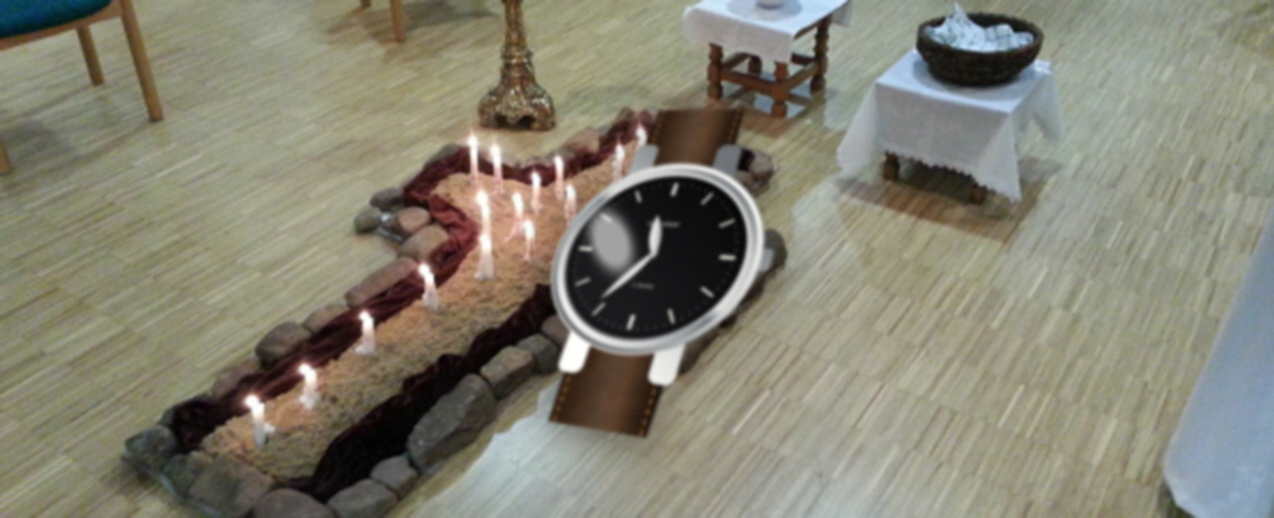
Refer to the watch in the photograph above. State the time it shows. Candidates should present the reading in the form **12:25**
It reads **11:36**
